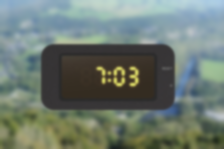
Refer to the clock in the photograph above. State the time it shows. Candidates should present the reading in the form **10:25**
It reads **7:03**
